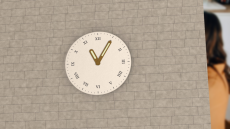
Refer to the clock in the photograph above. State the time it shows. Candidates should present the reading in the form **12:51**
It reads **11:05**
